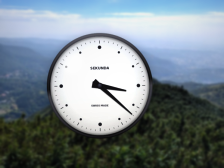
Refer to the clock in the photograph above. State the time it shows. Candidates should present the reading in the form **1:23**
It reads **3:22**
